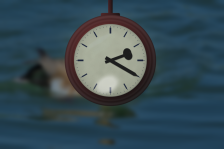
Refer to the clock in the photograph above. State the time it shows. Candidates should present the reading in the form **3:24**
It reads **2:20**
